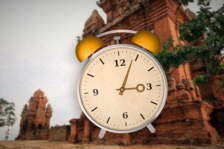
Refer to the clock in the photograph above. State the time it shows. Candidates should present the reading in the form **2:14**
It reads **3:04**
